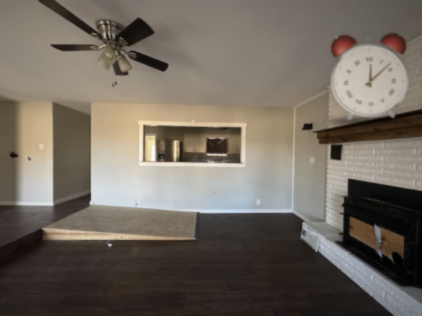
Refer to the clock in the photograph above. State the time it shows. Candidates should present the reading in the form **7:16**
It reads **12:08**
